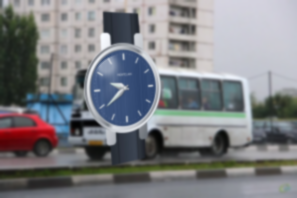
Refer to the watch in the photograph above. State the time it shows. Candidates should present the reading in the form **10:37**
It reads **9:39**
